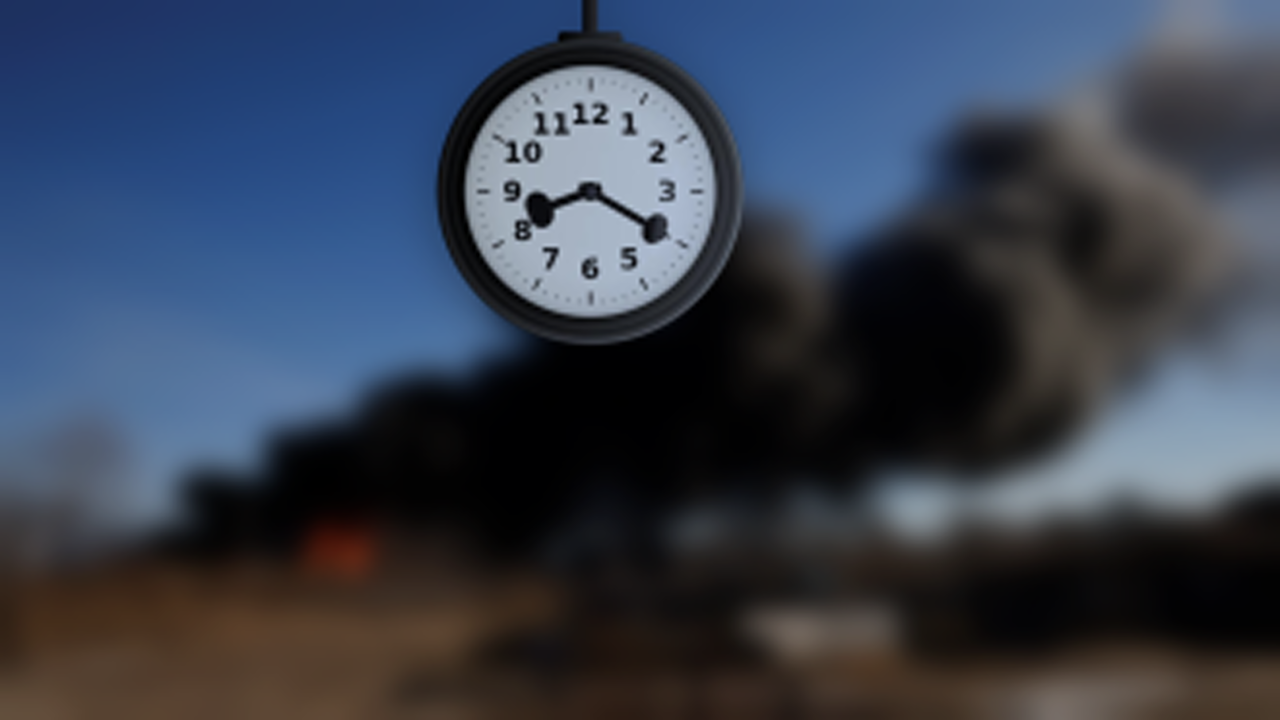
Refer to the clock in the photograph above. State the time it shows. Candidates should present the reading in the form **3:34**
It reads **8:20**
